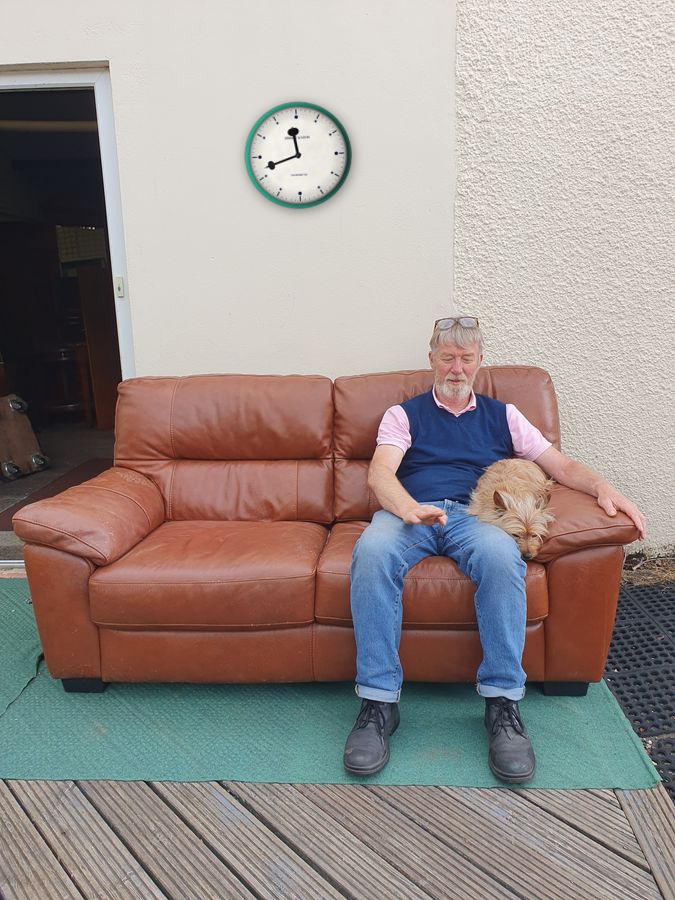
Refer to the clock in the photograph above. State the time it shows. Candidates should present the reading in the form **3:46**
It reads **11:42**
